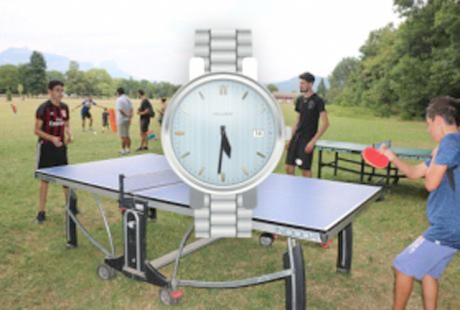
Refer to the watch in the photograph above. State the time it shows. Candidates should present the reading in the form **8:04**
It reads **5:31**
